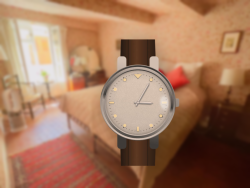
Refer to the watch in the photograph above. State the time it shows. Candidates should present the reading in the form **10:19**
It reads **3:05**
